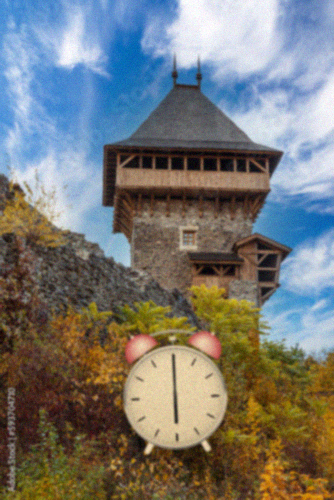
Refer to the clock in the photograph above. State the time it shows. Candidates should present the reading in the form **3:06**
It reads **6:00**
